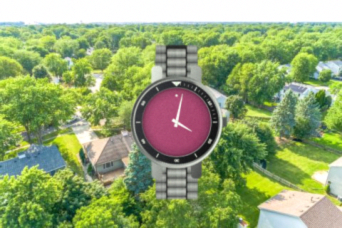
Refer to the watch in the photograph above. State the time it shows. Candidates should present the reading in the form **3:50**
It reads **4:02**
